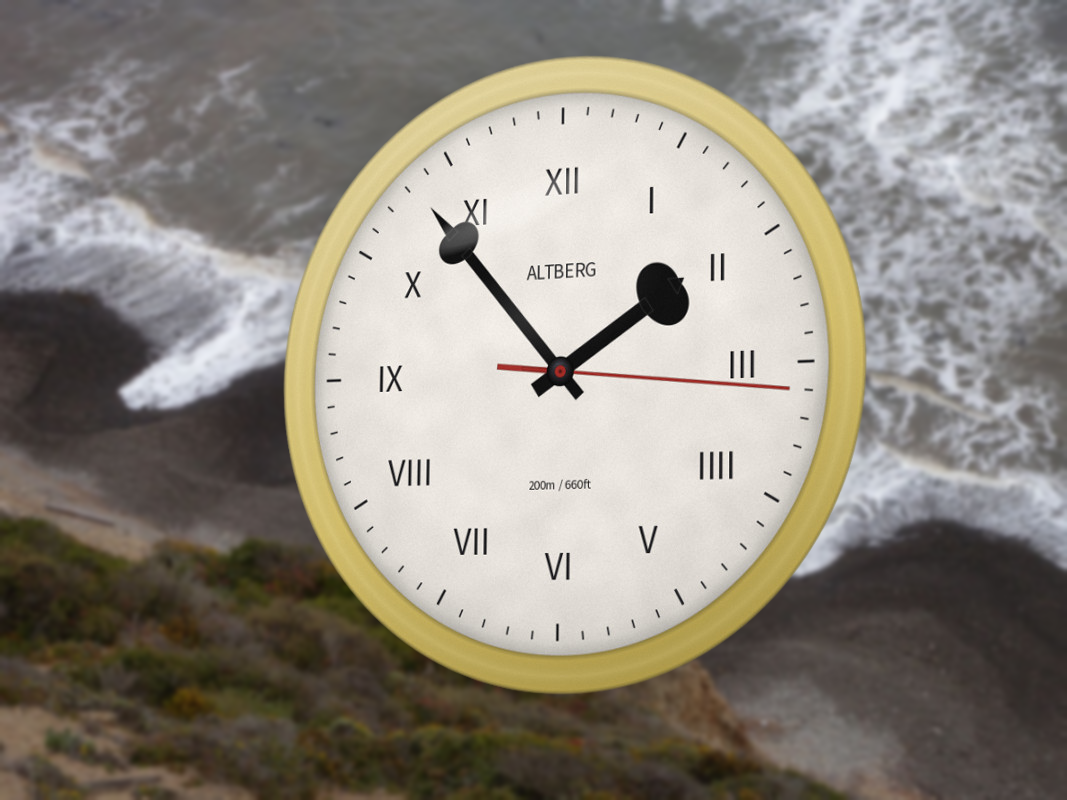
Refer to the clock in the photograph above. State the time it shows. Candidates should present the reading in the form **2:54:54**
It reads **1:53:16**
